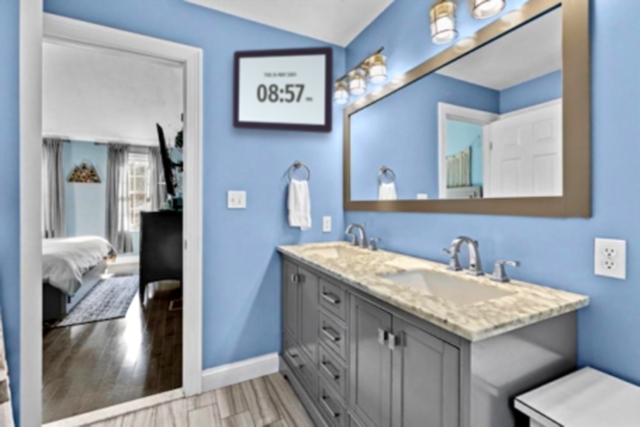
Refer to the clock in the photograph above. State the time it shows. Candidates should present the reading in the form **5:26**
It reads **8:57**
